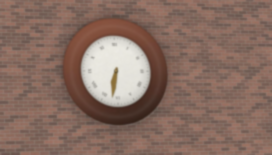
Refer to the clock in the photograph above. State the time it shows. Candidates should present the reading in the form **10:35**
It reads **6:32**
